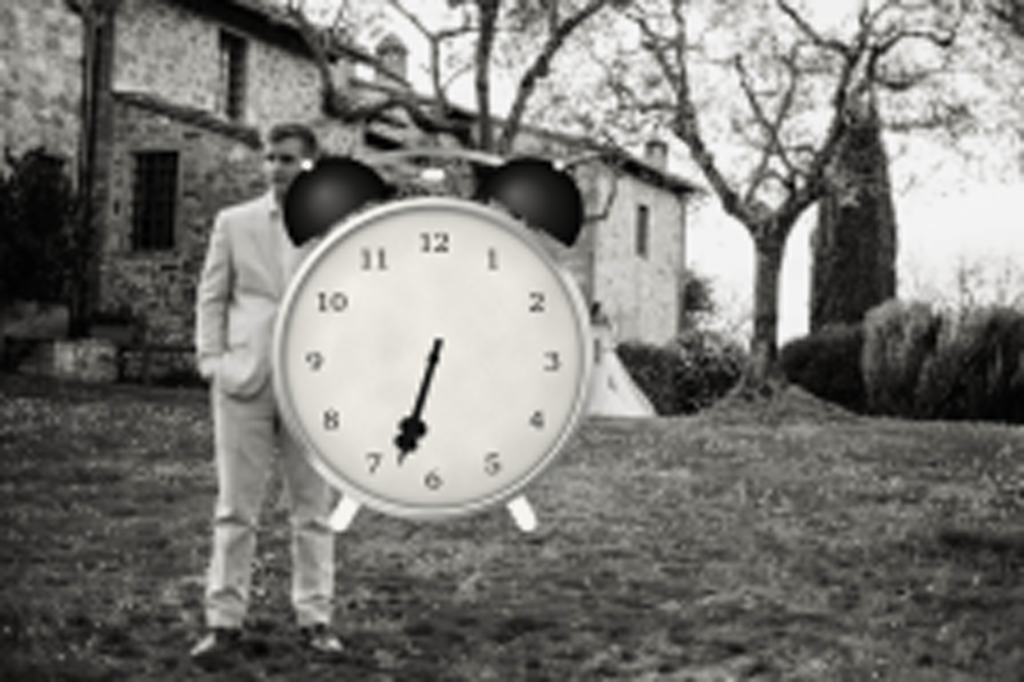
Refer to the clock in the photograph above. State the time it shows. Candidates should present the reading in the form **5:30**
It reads **6:33**
